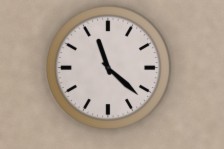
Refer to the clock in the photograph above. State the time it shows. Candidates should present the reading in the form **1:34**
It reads **11:22**
